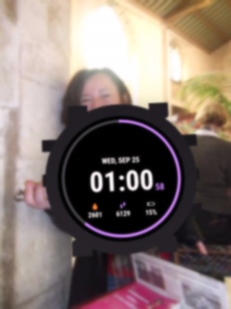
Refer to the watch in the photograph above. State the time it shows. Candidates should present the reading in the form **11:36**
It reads **1:00**
